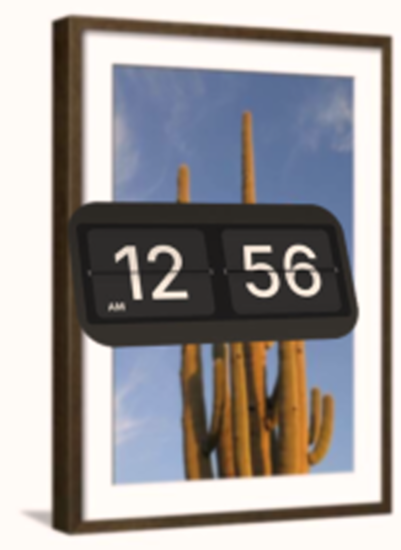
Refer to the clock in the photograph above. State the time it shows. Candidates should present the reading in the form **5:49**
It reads **12:56**
